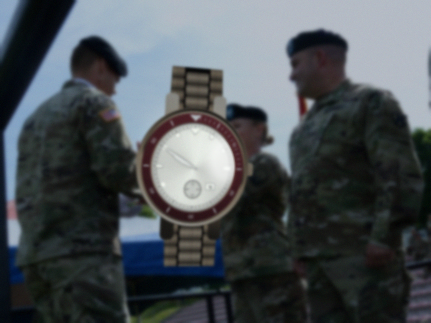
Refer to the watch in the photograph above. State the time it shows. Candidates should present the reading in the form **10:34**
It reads **9:50**
